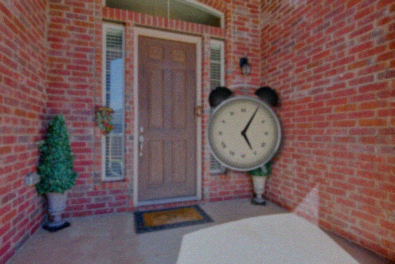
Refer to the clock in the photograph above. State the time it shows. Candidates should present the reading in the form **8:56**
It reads **5:05**
